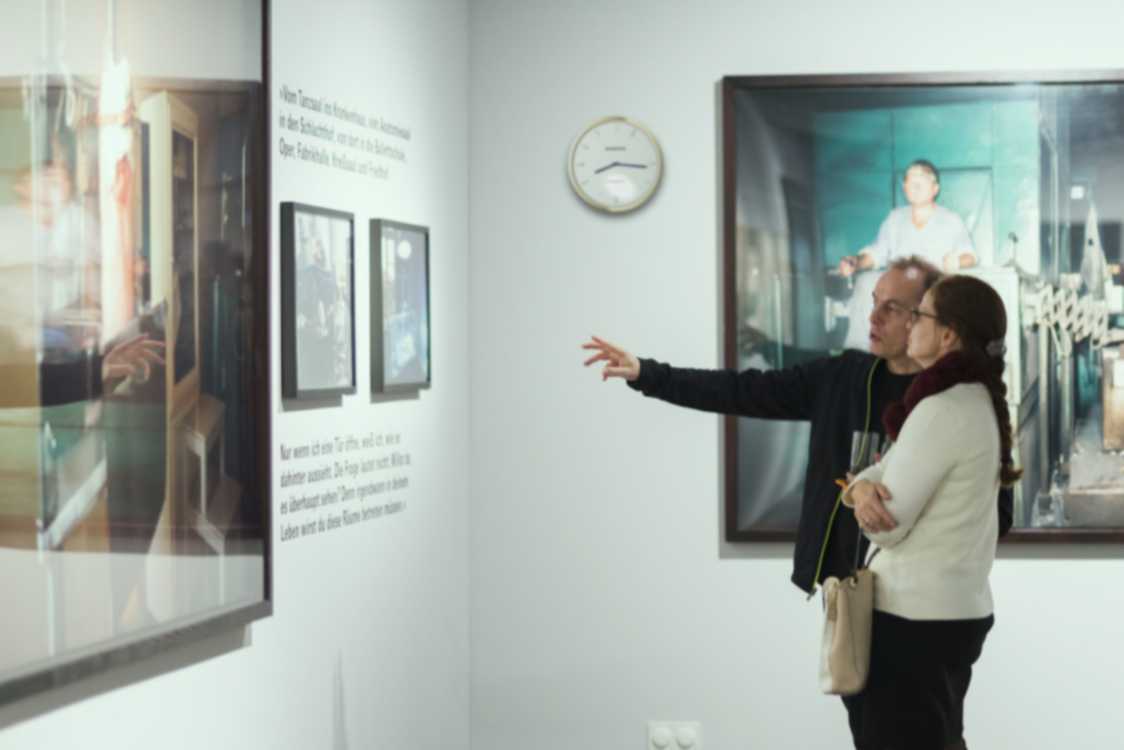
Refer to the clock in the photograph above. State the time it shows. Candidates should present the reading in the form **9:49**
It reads **8:16**
